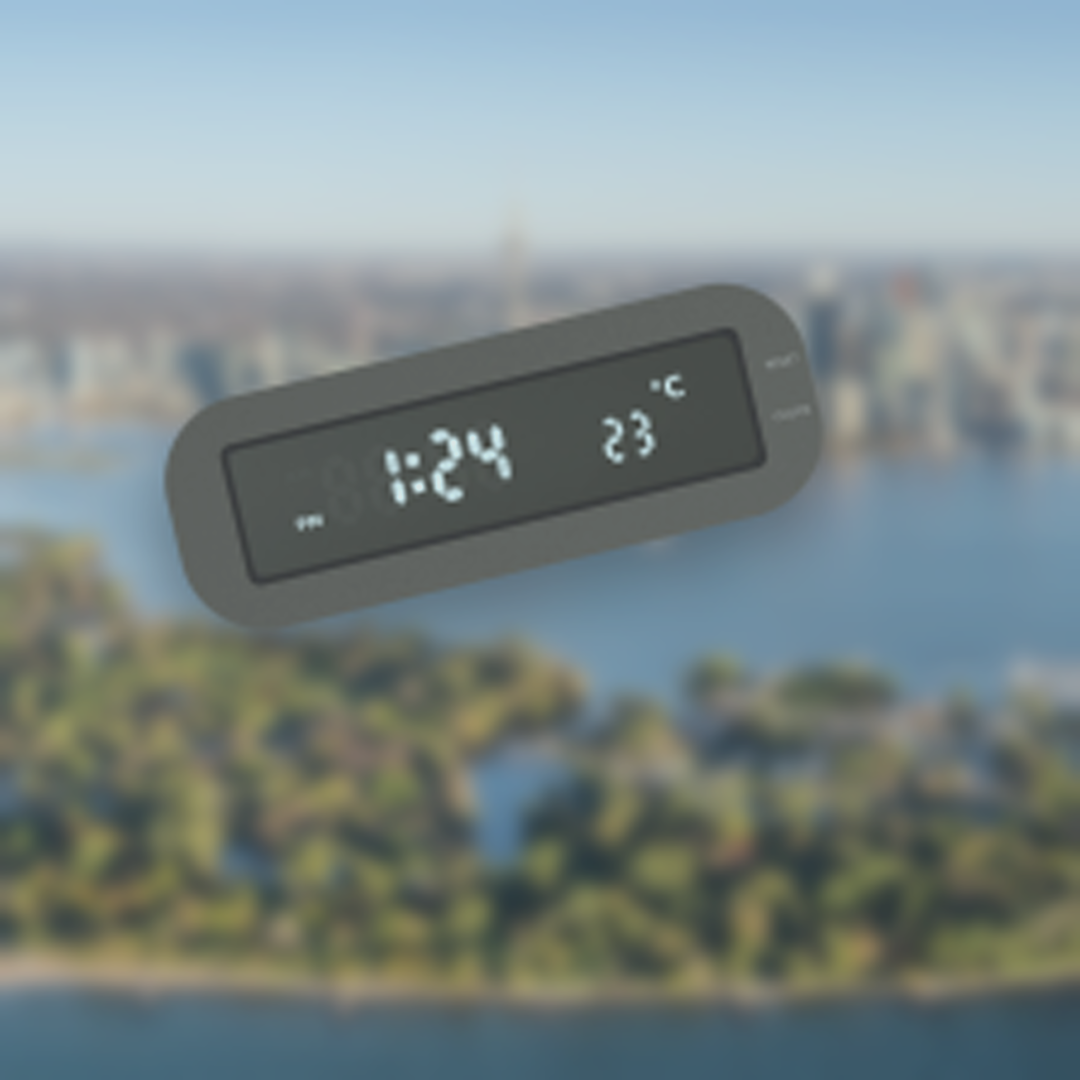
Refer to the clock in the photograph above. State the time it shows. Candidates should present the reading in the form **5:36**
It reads **1:24**
